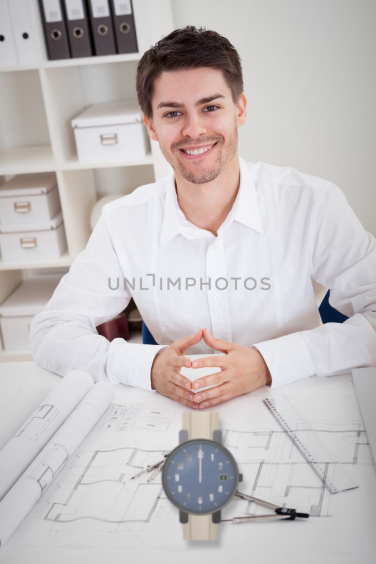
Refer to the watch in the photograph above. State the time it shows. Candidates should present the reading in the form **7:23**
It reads **12:00**
